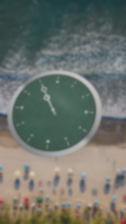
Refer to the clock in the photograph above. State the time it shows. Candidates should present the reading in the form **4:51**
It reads **10:55**
